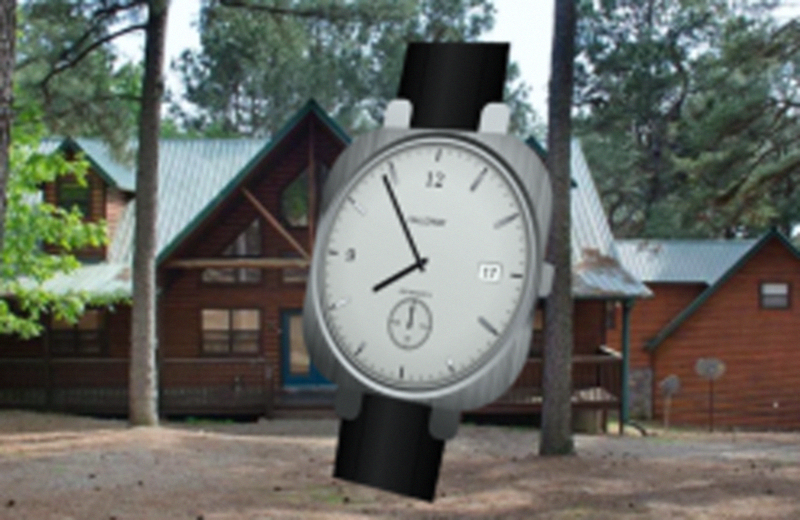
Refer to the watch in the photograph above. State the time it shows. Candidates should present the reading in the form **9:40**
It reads **7:54**
